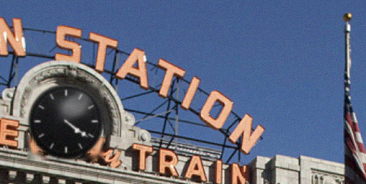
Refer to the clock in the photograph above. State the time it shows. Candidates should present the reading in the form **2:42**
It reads **4:21**
